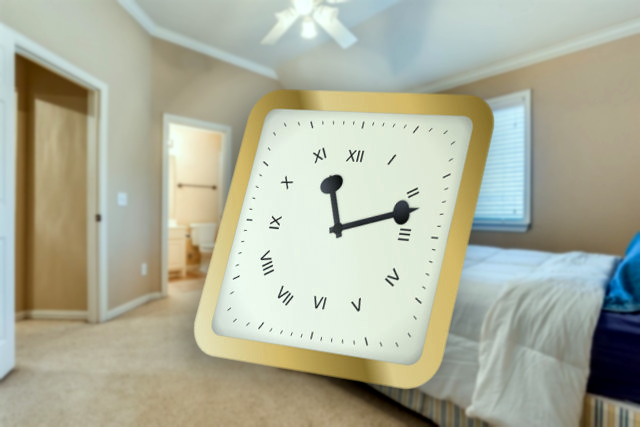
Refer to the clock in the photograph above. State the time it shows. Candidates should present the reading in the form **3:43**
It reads **11:12**
